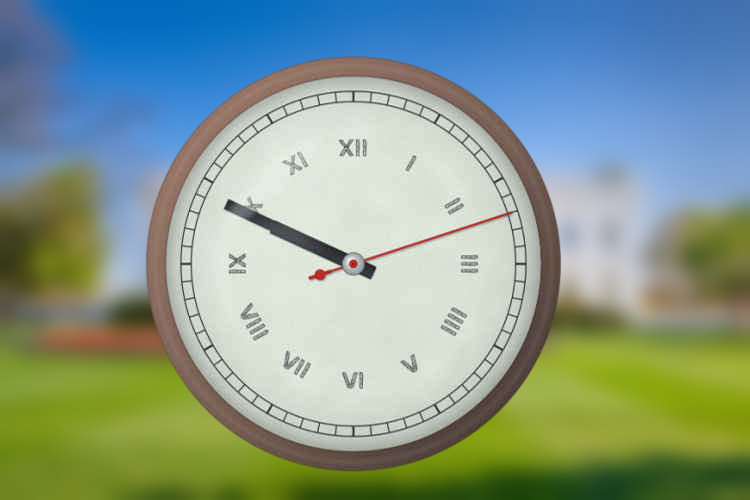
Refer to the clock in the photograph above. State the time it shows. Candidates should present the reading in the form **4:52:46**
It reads **9:49:12**
